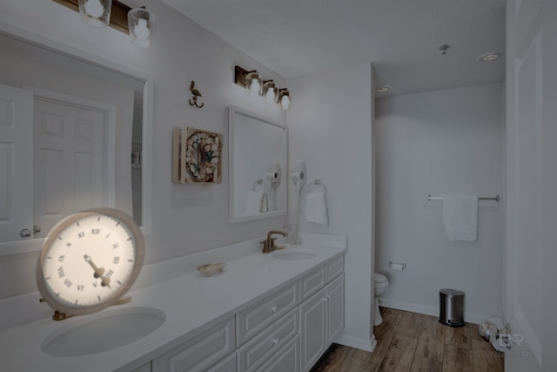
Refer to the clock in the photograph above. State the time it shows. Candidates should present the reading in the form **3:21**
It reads **4:22**
